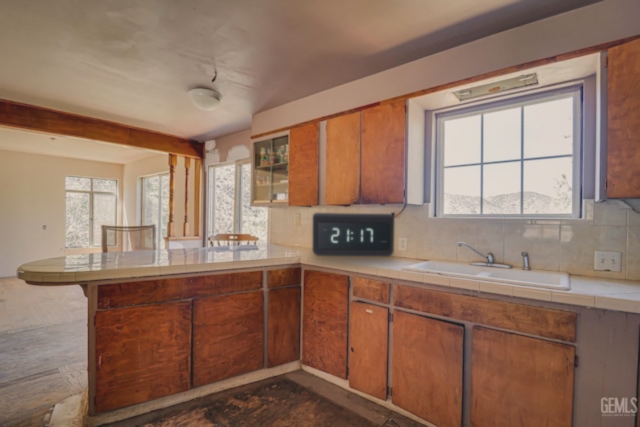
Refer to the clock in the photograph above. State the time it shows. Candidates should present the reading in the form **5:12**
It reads **21:17**
